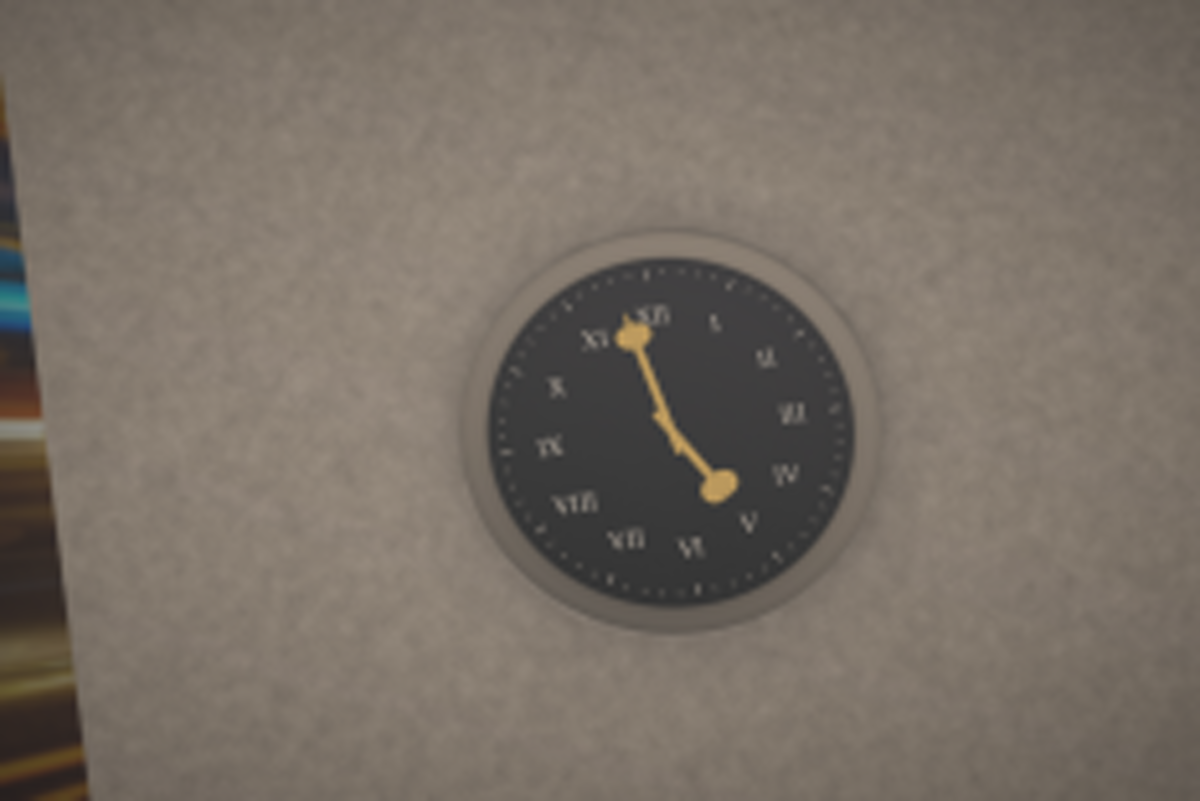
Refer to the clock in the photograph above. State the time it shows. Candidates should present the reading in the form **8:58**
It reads **4:58**
